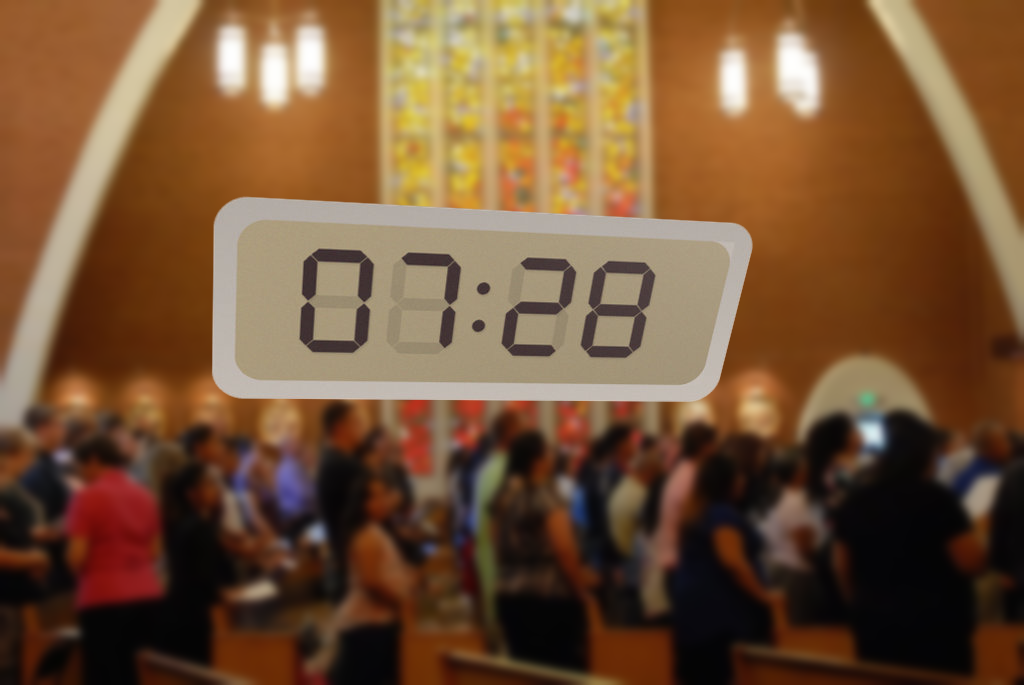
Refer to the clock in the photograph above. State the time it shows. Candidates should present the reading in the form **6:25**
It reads **7:28**
